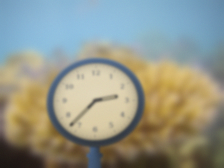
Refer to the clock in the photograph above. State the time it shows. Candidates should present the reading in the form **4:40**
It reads **2:37**
